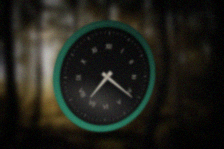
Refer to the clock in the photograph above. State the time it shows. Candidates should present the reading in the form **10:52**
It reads **7:21**
